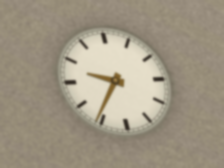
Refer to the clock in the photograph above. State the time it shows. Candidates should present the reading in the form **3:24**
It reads **9:36**
